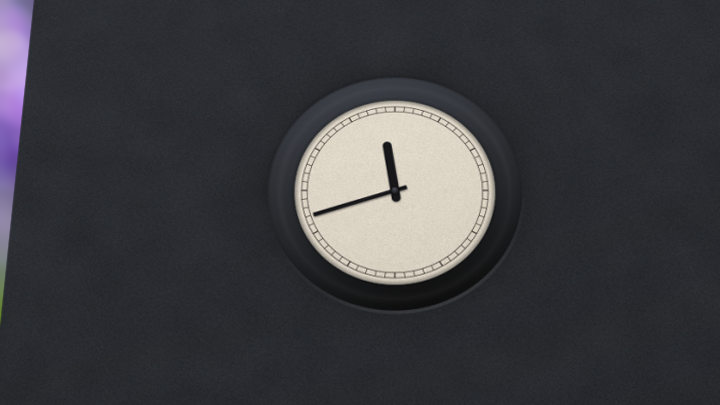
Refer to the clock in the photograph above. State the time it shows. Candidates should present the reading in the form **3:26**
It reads **11:42**
